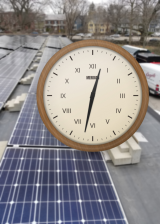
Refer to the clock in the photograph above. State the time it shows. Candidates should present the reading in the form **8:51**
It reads **12:32**
